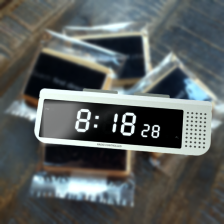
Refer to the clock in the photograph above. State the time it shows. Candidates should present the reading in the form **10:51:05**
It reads **8:18:28**
